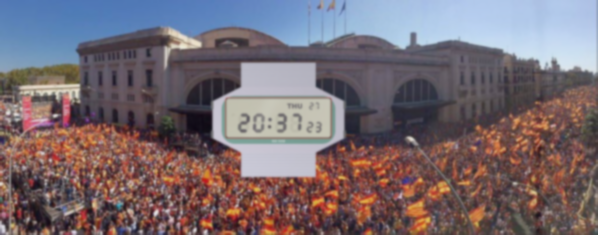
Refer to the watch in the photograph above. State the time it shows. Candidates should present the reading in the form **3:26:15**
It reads **20:37:23**
